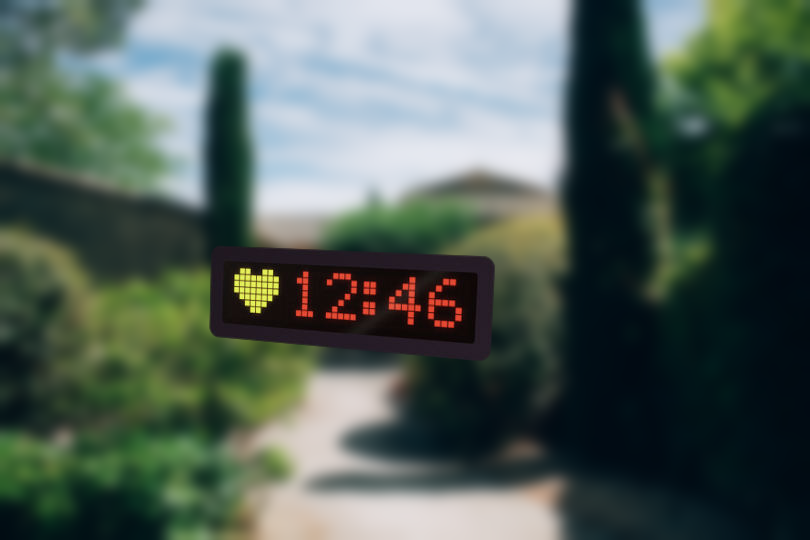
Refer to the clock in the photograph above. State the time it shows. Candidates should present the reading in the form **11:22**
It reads **12:46**
